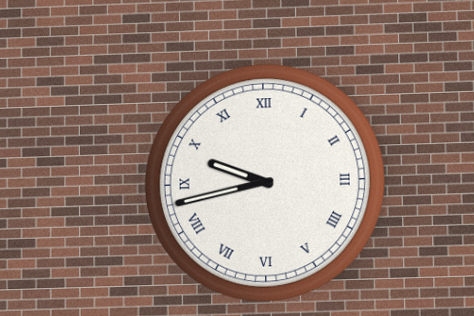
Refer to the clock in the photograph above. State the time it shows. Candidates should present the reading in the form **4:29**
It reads **9:43**
